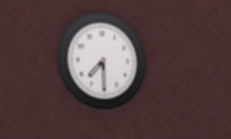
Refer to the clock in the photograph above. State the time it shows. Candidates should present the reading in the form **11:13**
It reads **7:30**
